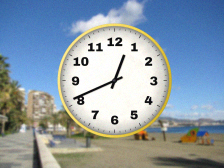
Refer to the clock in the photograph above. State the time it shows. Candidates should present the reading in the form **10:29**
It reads **12:41**
